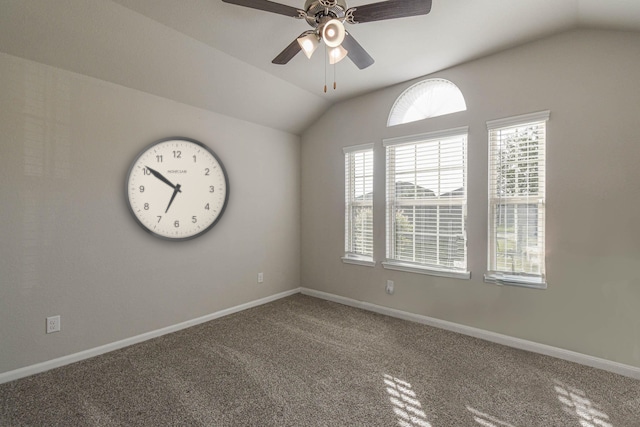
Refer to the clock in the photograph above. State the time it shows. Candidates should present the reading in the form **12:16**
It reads **6:51**
